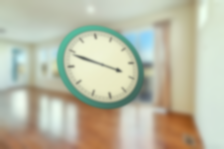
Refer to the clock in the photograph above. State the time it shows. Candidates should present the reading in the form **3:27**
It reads **3:49**
